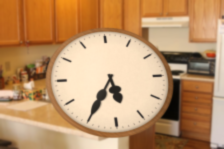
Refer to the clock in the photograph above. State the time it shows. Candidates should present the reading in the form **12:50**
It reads **5:35**
